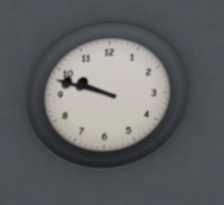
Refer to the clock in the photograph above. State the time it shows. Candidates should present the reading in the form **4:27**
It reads **9:48**
